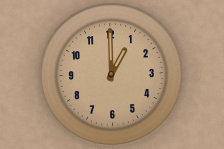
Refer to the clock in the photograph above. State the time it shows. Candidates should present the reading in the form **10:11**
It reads **1:00**
